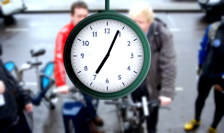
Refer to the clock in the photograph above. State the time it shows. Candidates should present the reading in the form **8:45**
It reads **7:04**
